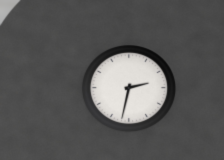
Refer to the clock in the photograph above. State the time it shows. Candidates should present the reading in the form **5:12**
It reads **2:32**
